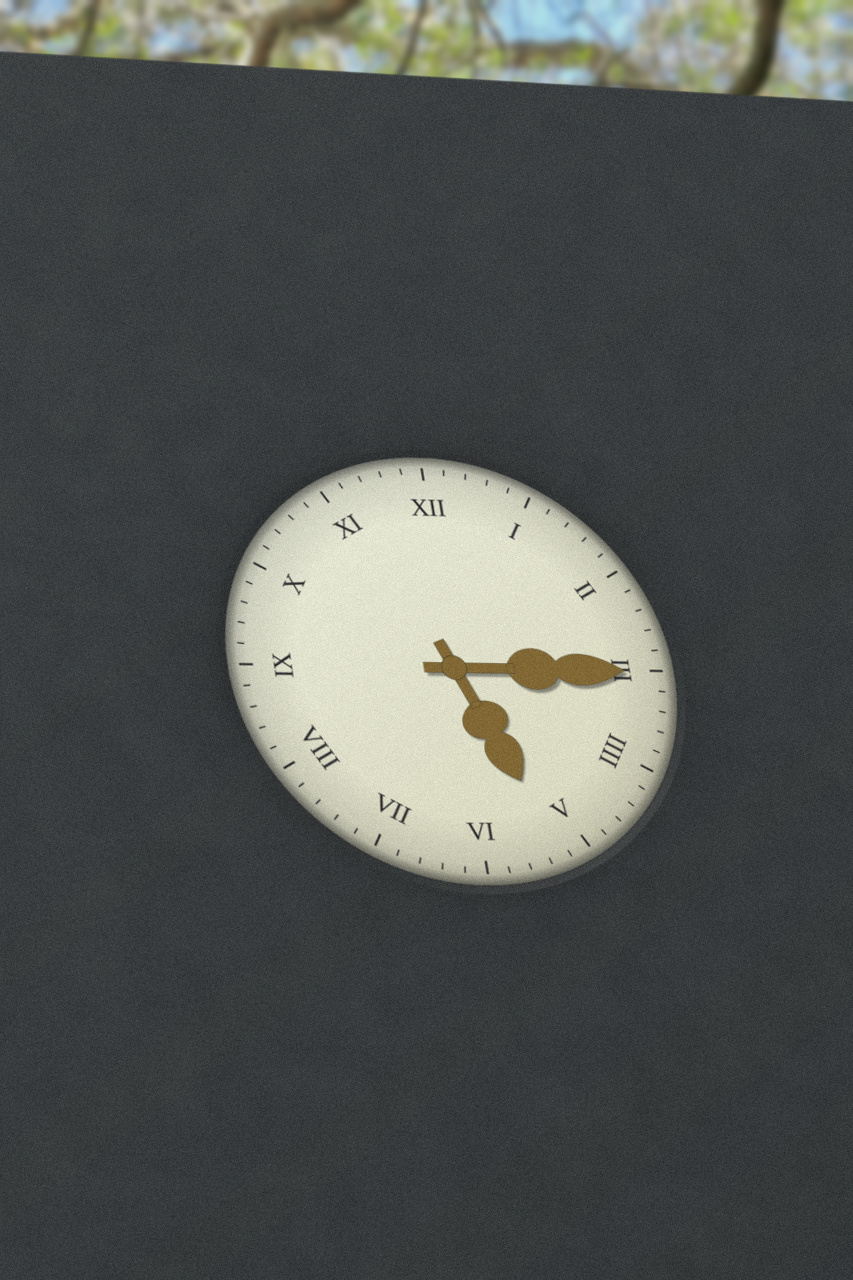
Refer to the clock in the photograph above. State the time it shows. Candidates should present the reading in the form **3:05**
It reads **5:15**
